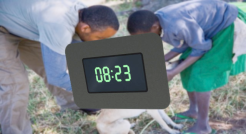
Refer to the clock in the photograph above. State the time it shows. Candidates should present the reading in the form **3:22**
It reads **8:23**
